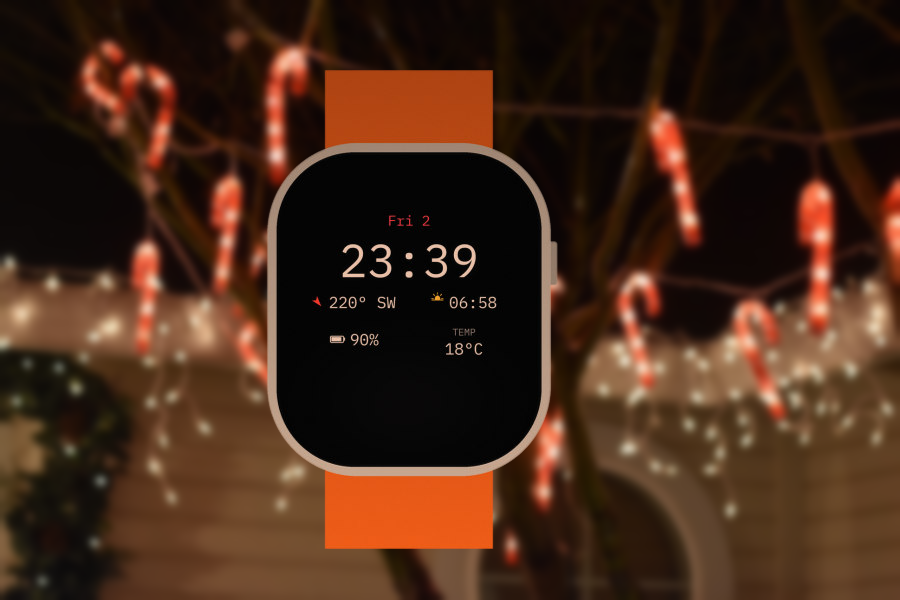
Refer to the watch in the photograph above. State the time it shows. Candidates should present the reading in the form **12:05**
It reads **23:39**
